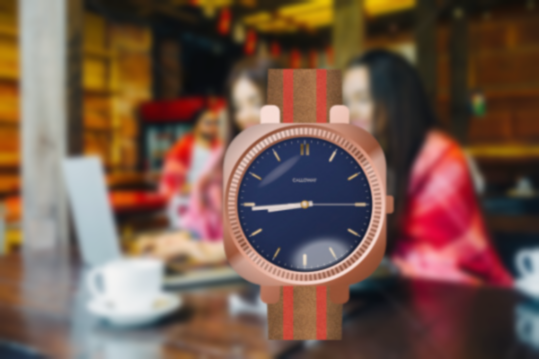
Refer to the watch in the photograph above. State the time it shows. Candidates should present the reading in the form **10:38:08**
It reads **8:44:15**
